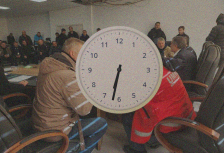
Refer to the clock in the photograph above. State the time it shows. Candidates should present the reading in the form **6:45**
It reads **6:32**
